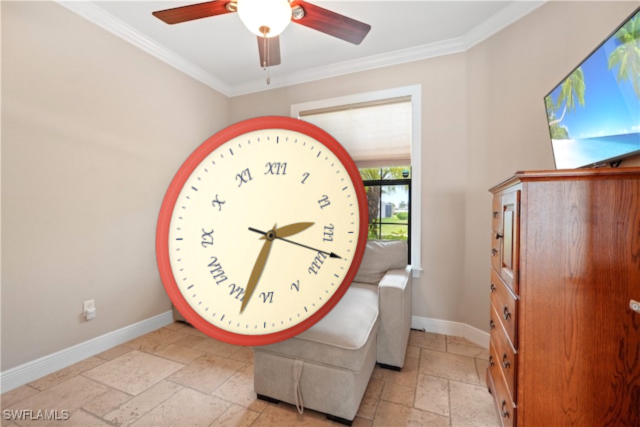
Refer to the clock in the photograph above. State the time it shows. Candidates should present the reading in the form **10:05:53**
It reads **2:33:18**
